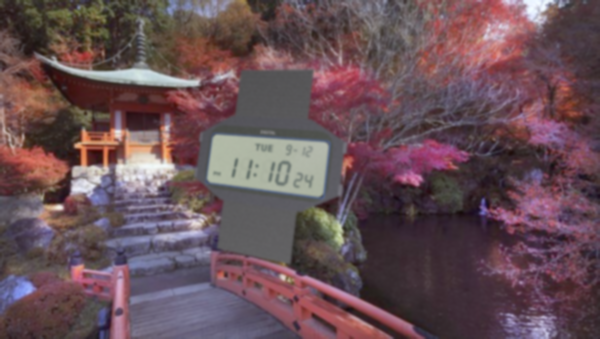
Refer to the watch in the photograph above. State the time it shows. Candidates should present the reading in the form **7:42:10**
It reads **11:10:24**
